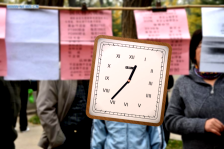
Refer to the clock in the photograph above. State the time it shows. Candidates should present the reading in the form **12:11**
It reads **12:36**
